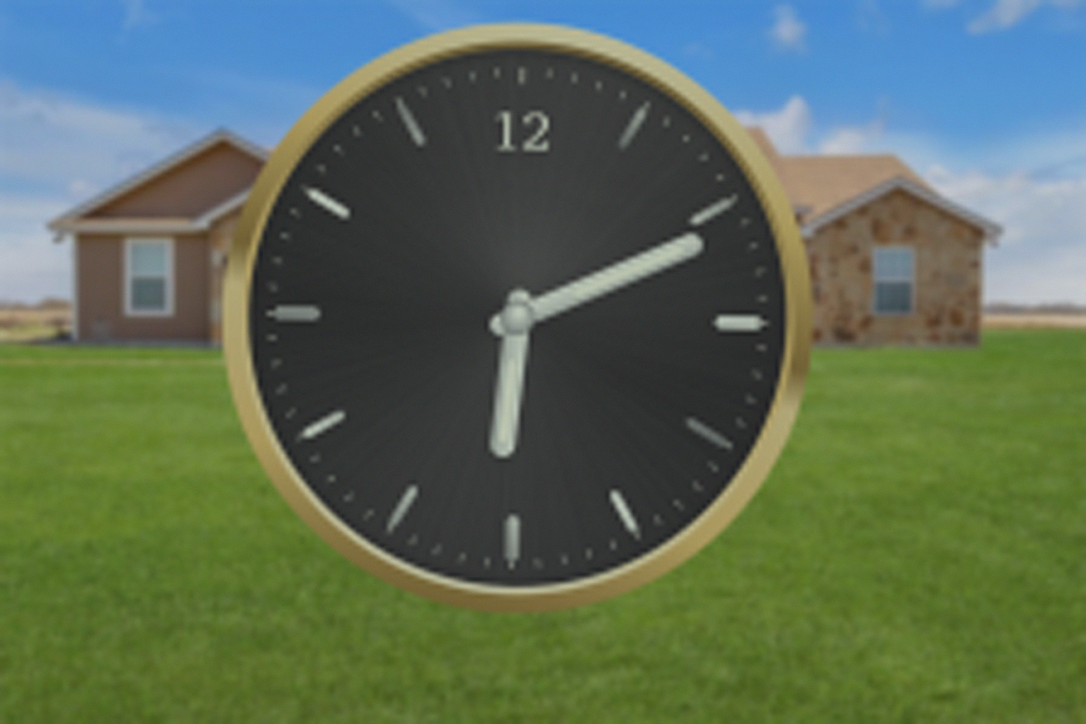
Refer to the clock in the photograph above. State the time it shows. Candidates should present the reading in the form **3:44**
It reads **6:11**
